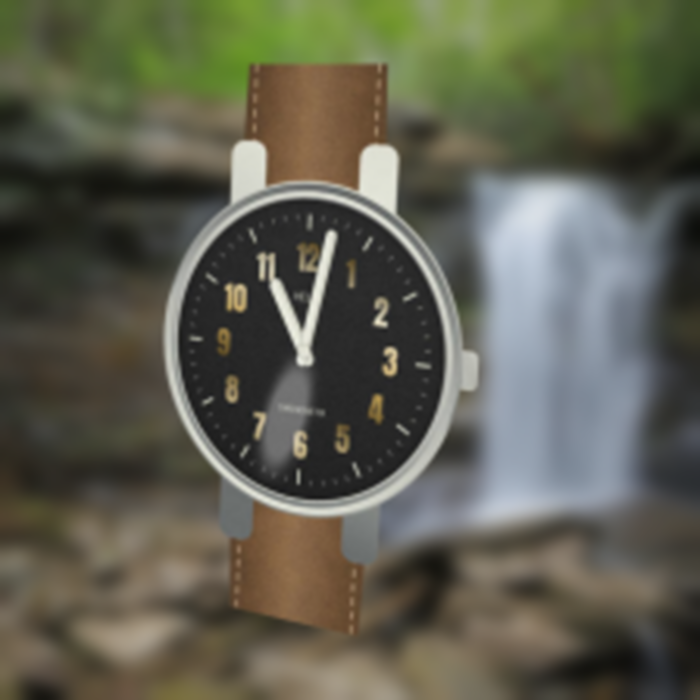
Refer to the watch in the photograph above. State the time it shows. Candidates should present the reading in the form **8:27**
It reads **11:02**
